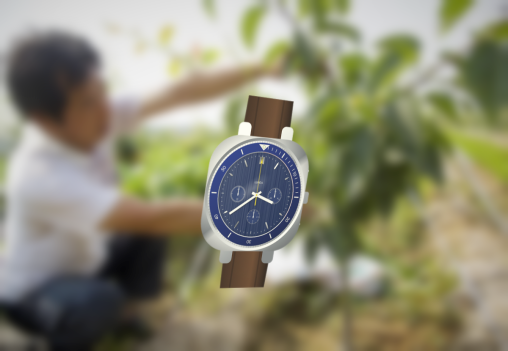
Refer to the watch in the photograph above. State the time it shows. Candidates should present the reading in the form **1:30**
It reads **3:39**
